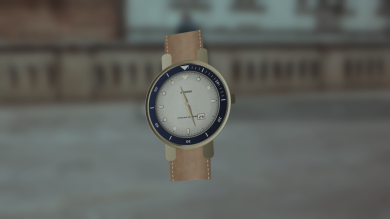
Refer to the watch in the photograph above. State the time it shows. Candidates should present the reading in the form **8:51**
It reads **11:27**
